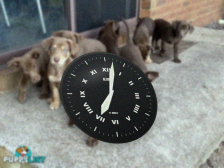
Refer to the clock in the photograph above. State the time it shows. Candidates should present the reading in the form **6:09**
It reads **7:02**
